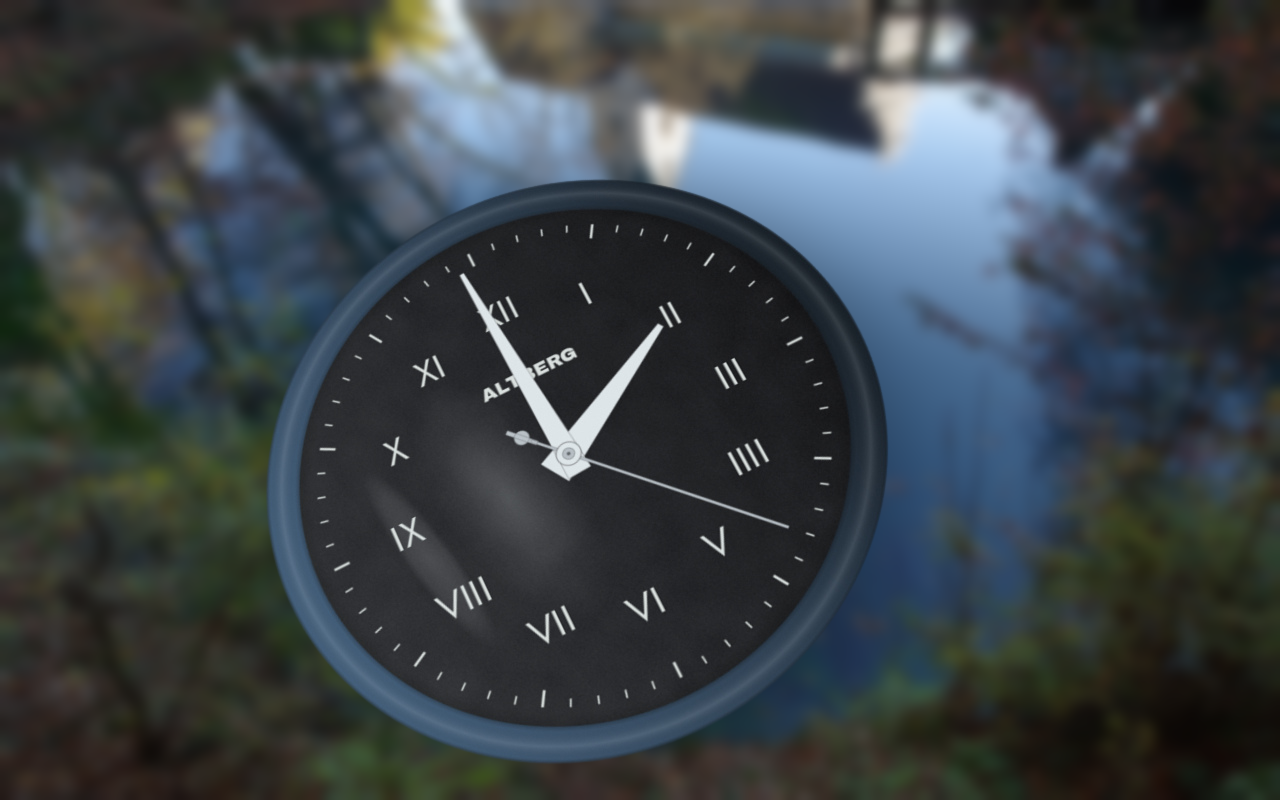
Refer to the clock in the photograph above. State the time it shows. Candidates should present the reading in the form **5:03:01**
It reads **1:59:23**
